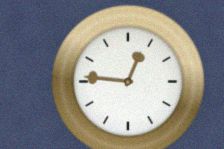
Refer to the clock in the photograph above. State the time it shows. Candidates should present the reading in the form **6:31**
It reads **12:46**
